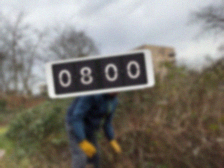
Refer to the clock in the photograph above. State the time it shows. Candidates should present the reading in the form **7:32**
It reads **8:00**
